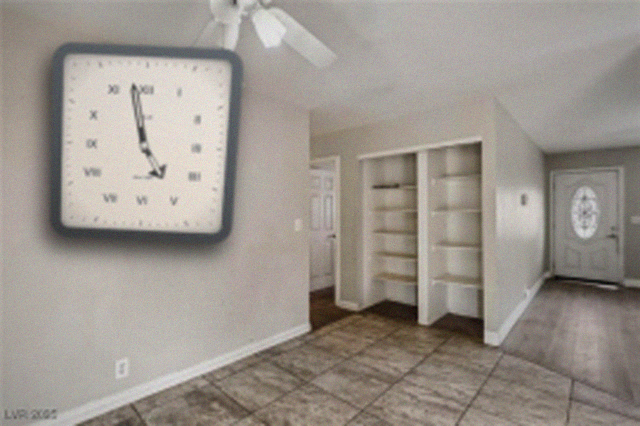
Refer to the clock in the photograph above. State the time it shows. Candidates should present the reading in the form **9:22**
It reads **4:58**
